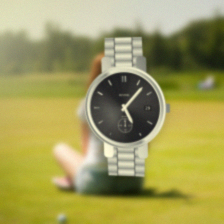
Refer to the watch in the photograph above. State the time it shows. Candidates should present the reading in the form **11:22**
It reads **5:07**
